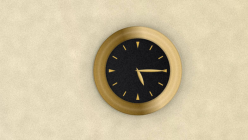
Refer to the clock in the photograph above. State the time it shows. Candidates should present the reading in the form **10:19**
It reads **5:15**
